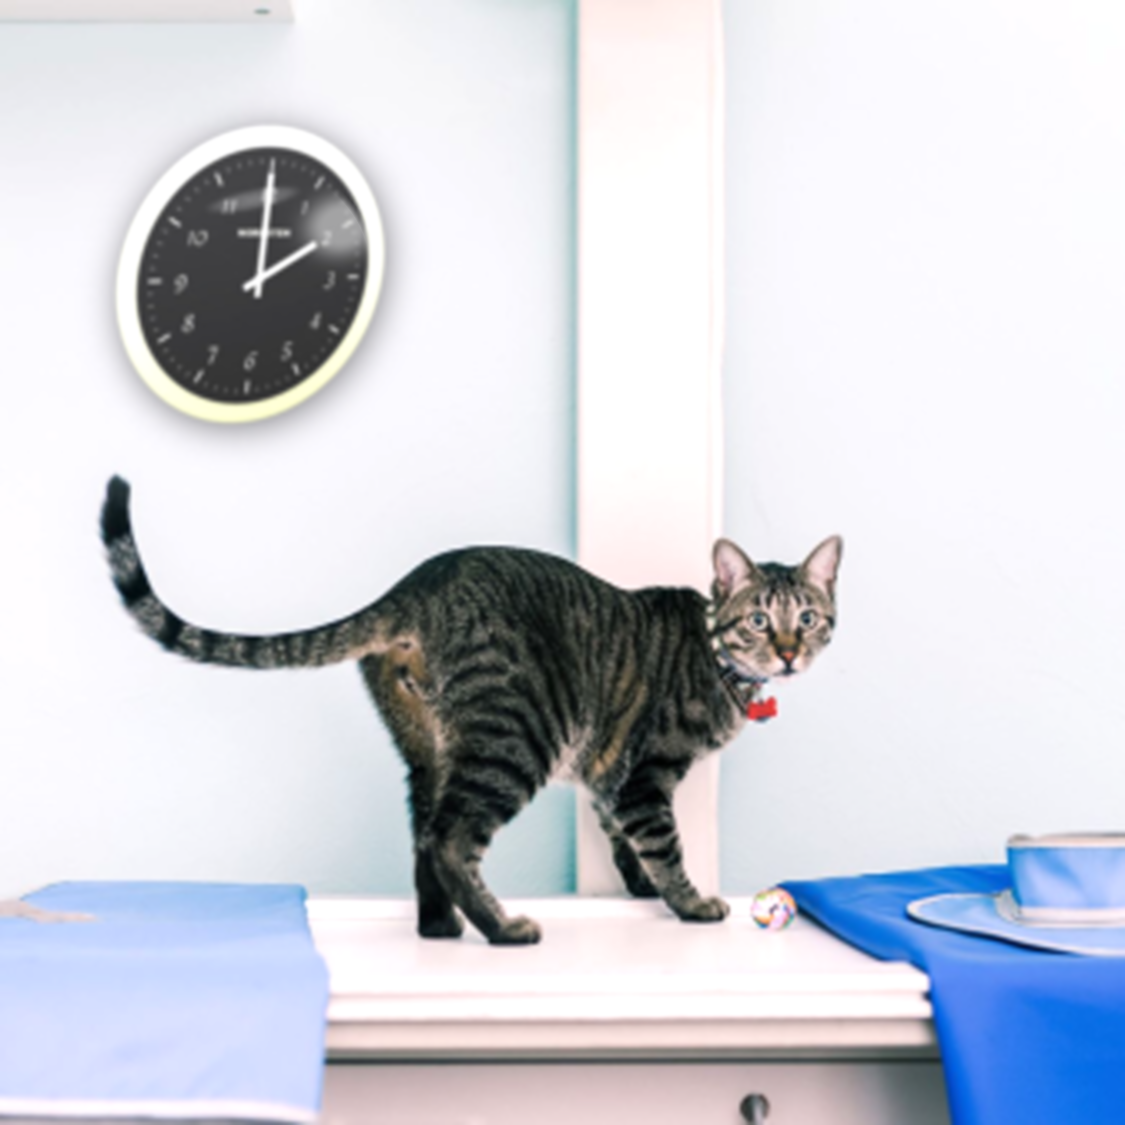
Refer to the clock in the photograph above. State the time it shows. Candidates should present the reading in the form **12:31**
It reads **2:00**
